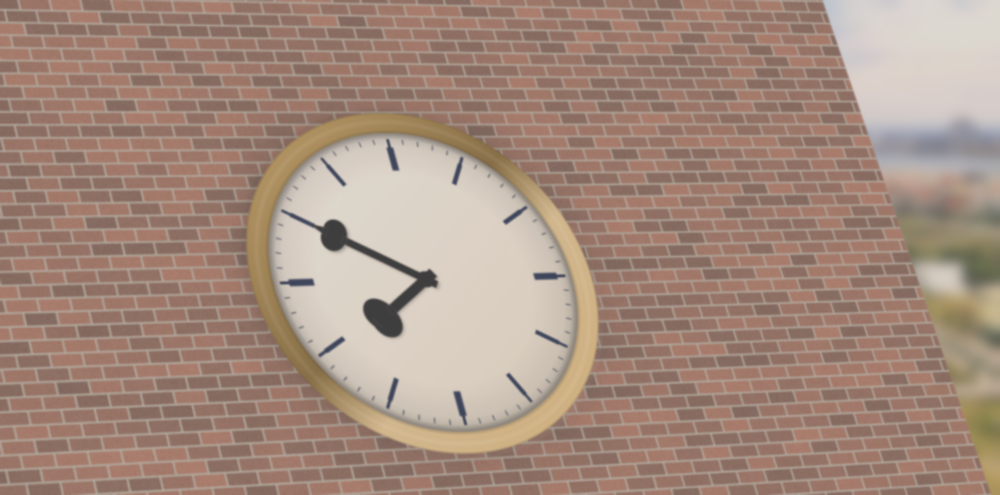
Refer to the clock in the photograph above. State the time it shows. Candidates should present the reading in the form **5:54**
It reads **7:50**
